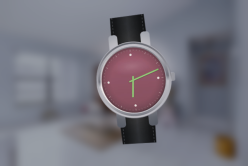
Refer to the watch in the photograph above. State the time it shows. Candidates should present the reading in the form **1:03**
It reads **6:12**
